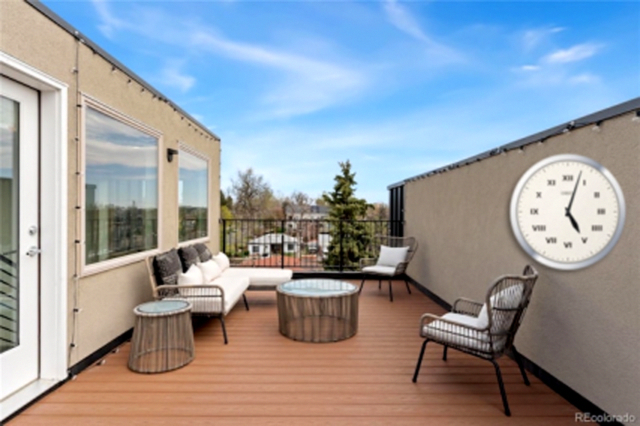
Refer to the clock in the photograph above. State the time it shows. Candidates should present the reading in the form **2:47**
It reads **5:03**
